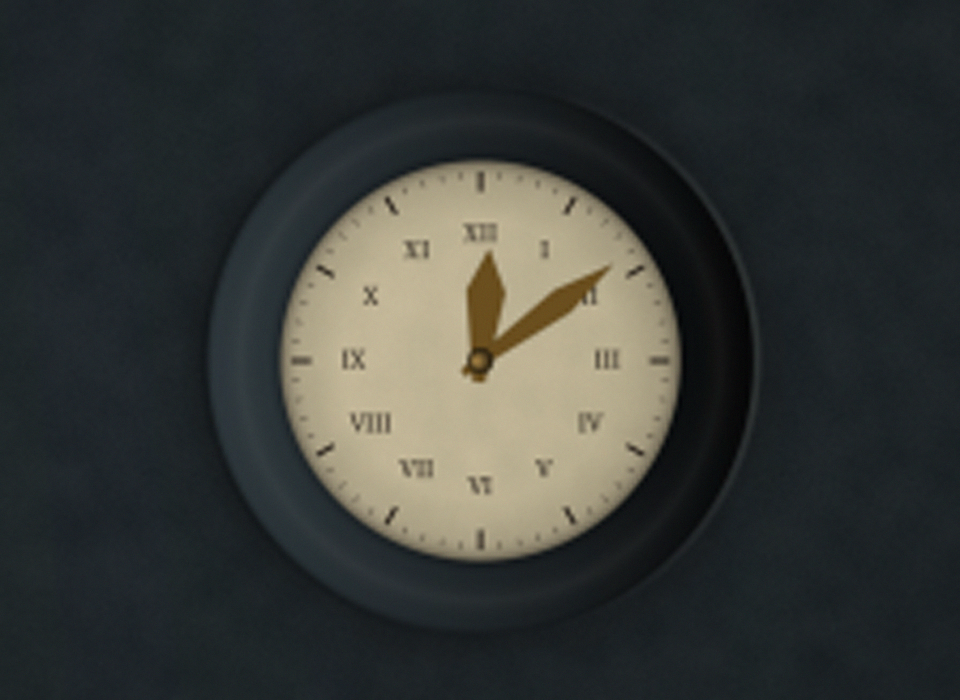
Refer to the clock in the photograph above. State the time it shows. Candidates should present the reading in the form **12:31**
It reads **12:09**
